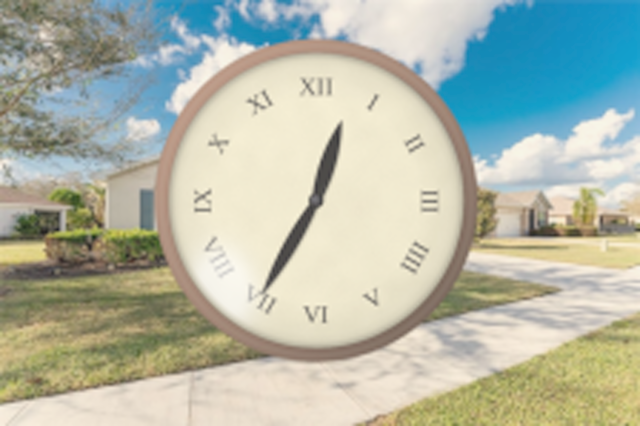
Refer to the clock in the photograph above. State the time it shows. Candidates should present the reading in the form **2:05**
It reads **12:35**
